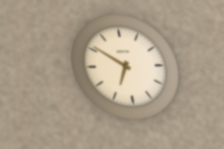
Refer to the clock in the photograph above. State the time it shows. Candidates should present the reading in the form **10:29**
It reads **6:51**
